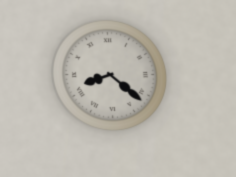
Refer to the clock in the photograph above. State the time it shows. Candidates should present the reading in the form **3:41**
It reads **8:22**
